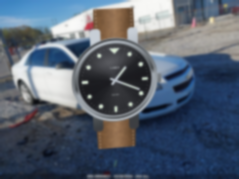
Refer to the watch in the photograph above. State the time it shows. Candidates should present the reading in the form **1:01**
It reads **1:19**
